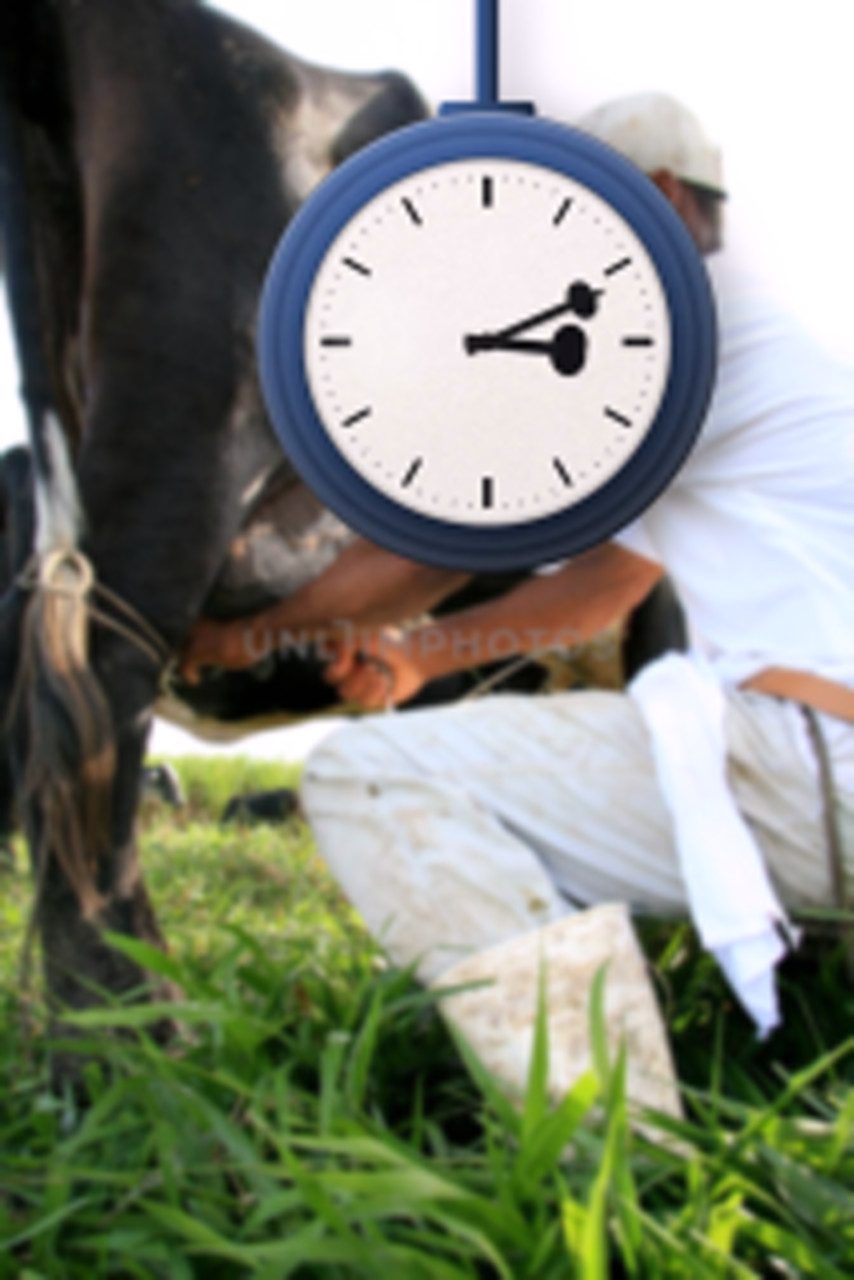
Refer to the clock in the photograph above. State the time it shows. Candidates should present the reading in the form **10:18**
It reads **3:11**
